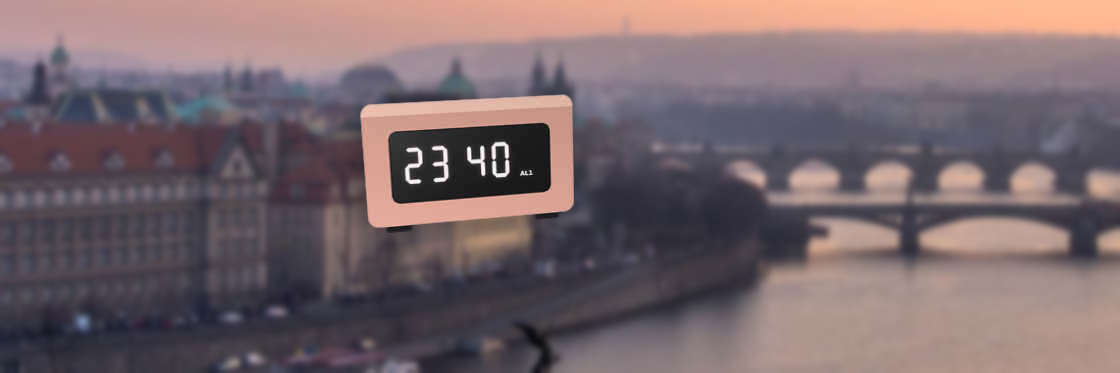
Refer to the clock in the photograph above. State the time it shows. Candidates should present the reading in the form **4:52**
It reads **23:40**
